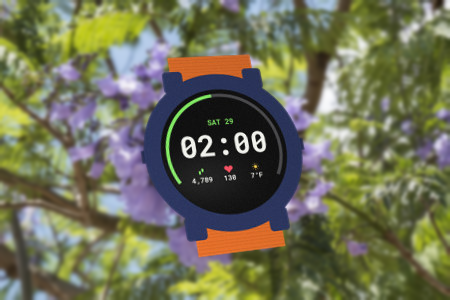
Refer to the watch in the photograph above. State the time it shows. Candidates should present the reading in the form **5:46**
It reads **2:00**
